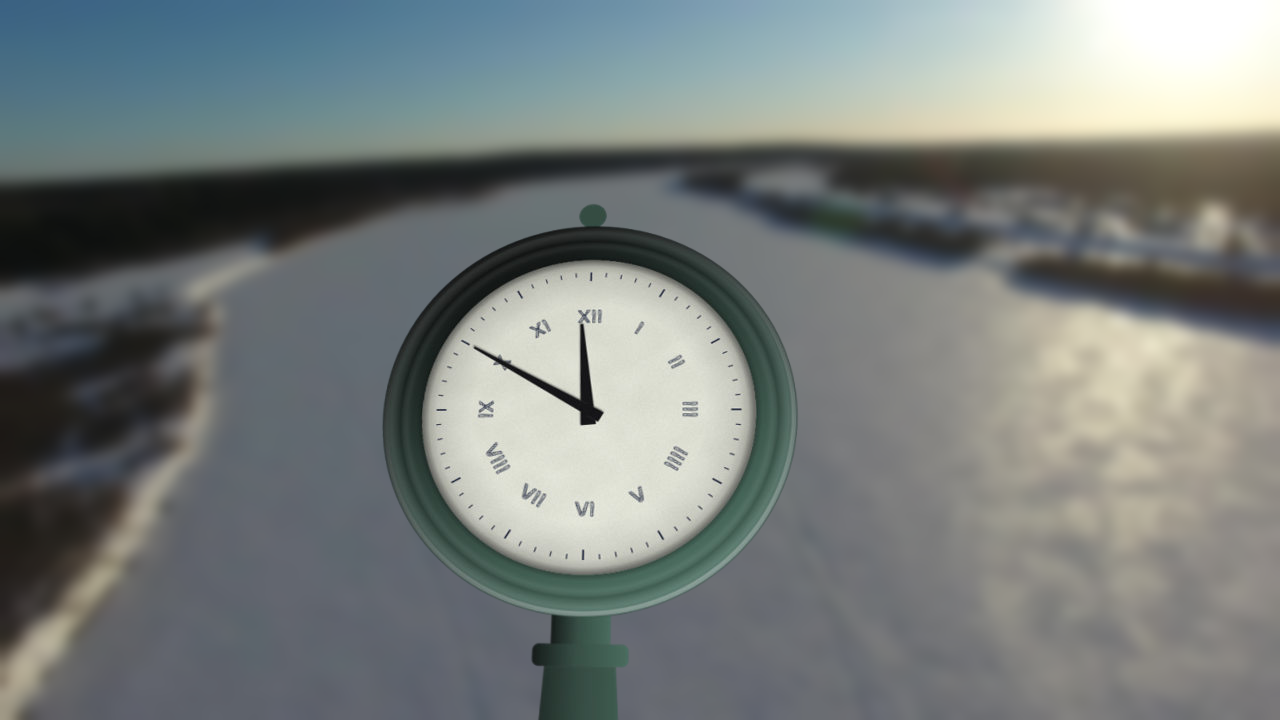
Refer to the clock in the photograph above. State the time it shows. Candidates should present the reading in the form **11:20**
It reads **11:50**
